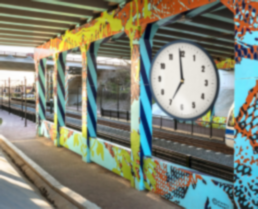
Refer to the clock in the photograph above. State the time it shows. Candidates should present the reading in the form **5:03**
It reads **6:59**
